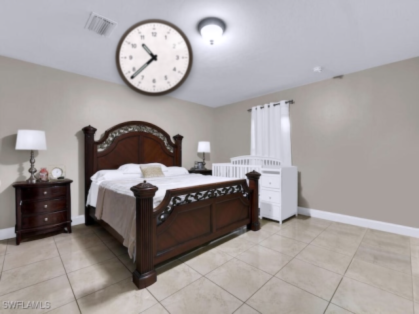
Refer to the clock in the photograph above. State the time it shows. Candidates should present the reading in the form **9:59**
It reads **10:38**
